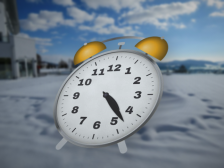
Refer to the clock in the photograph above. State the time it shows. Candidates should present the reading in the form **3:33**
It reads **4:23**
